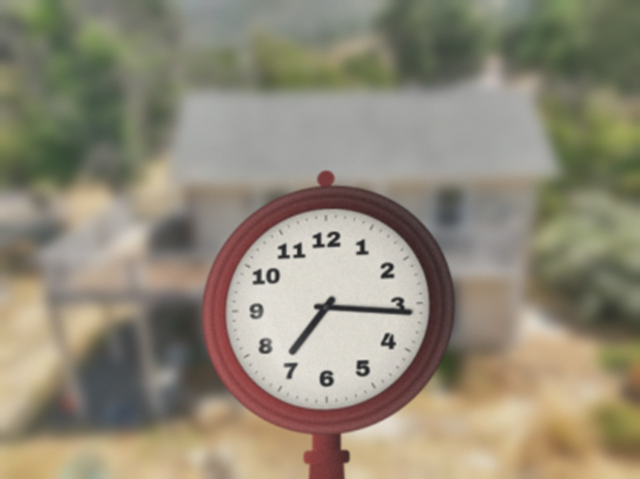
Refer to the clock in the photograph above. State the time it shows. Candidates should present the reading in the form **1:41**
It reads **7:16**
